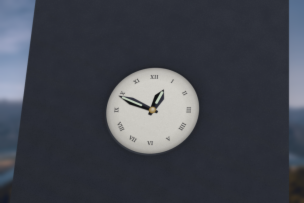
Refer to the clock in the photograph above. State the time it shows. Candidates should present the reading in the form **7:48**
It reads **12:49**
